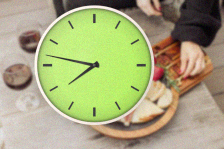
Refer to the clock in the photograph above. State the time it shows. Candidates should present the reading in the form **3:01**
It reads **7:47**
